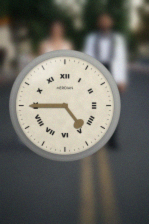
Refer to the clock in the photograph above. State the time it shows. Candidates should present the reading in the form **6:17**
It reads **4:45**
